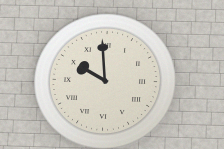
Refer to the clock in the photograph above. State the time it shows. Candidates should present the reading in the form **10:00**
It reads **9:59**
